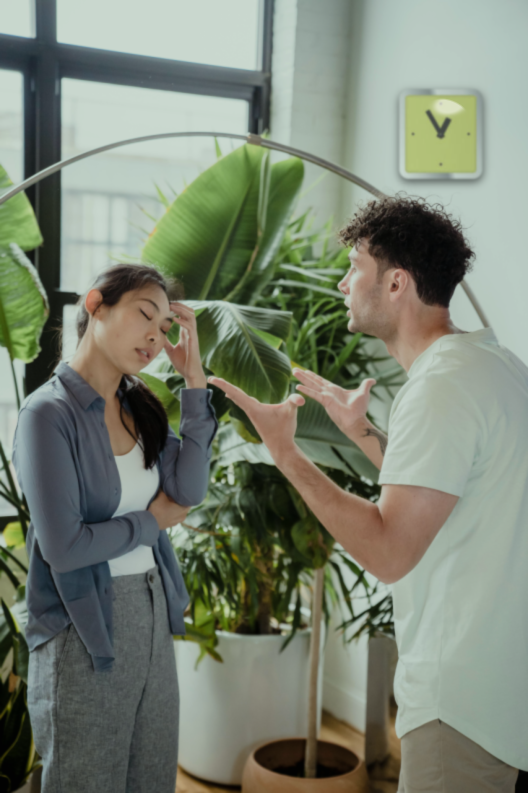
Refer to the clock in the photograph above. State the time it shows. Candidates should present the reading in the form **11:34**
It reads **12:55**
